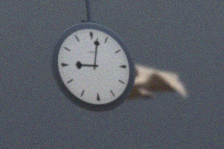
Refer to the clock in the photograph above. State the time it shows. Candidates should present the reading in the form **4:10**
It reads **9:02**
